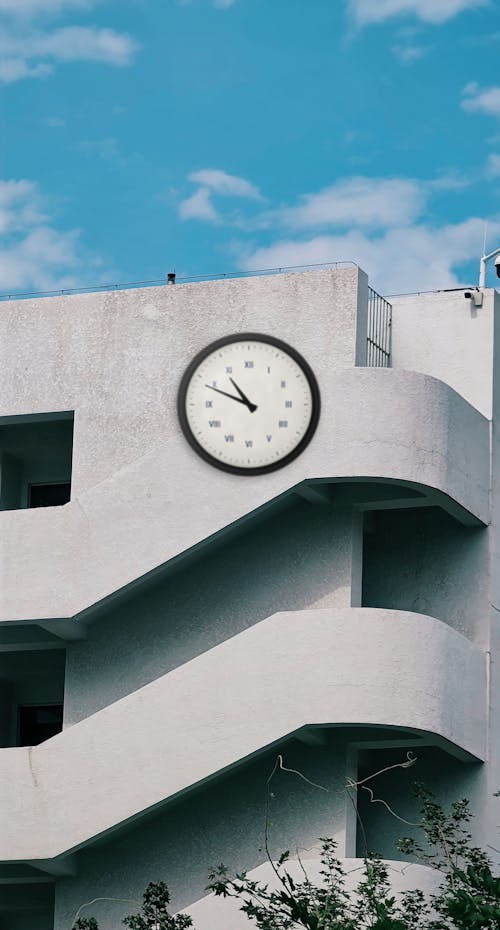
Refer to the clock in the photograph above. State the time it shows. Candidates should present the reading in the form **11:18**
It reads **10:49**
